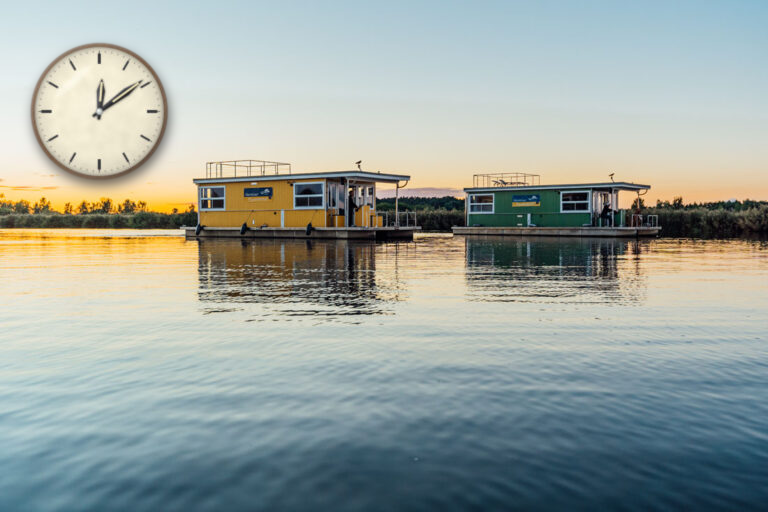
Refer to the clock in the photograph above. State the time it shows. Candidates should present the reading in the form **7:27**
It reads **12:09**
